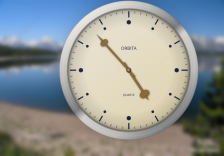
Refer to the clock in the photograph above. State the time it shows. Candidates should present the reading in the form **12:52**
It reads **4:53**
